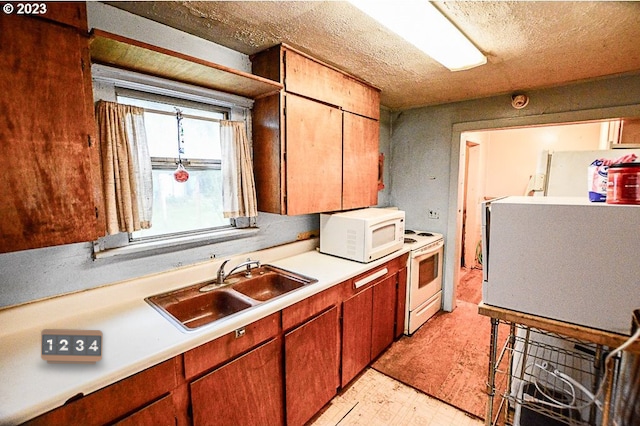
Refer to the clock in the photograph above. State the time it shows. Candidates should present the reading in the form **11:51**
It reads **12:34**
